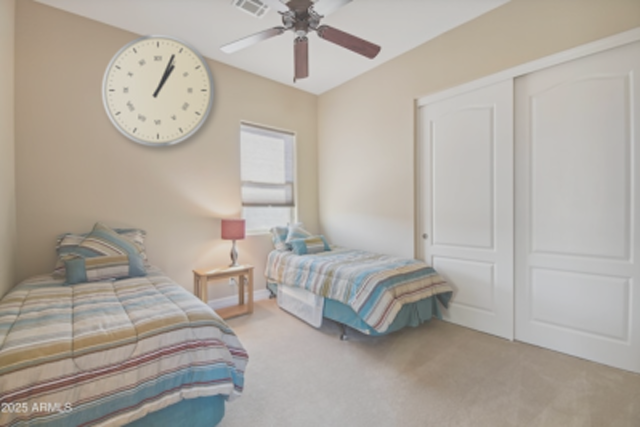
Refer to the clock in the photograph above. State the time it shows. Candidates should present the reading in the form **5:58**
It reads **1:04**
